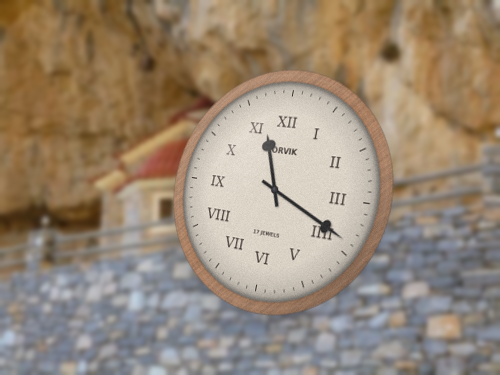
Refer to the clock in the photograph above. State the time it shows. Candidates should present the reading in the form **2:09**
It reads **11:19**
